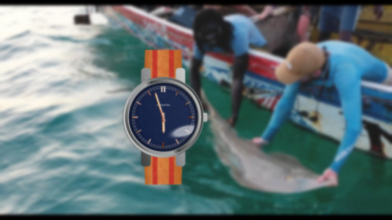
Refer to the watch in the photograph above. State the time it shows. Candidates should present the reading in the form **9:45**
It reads **5:57**
